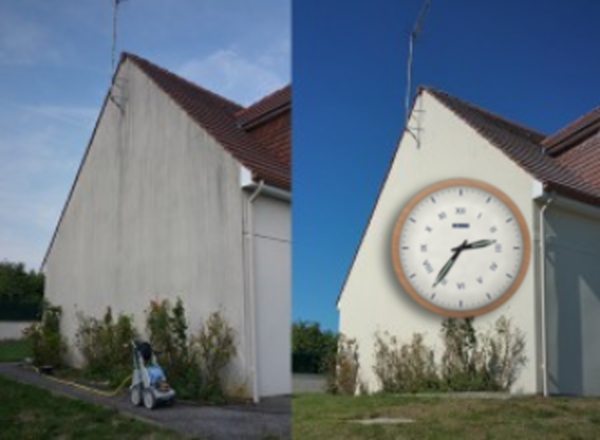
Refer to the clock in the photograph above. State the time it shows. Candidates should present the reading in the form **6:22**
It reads **2:36**
